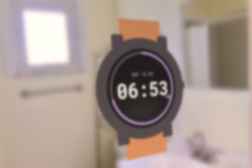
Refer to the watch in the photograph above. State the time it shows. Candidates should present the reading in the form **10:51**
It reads **6:53**
